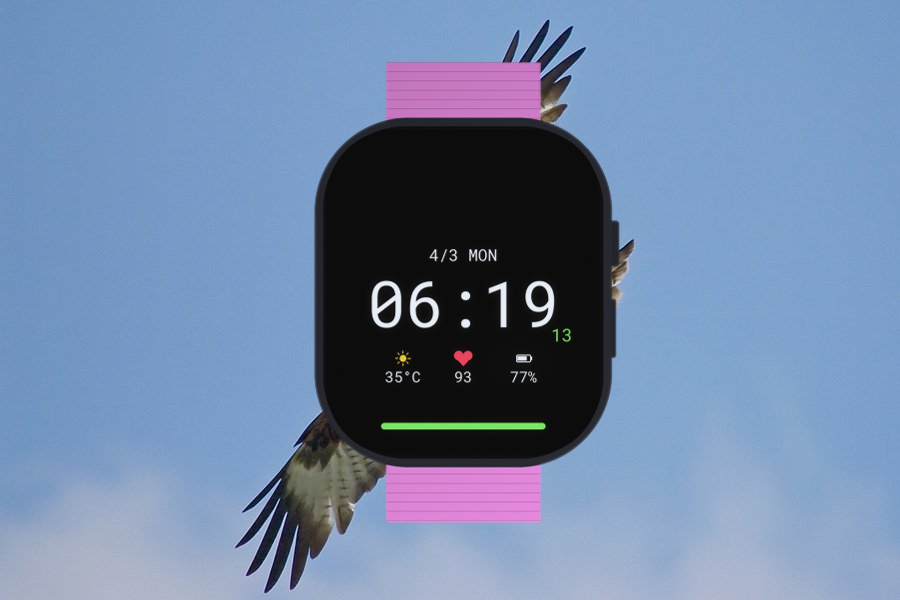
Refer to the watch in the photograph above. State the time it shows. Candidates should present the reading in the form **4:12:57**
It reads **6:19:13**
